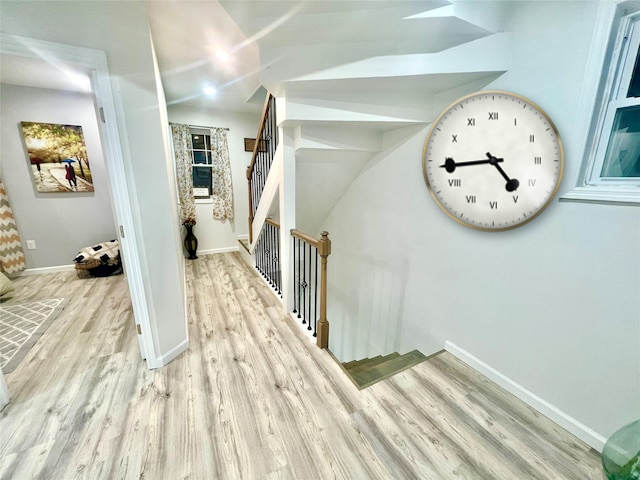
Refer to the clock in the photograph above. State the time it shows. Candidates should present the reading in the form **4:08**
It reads **4:44**
